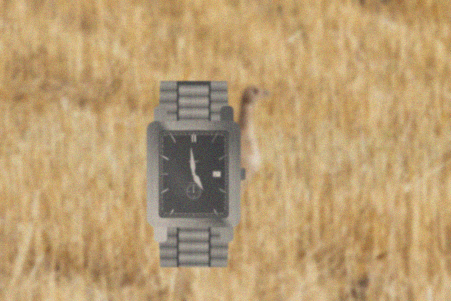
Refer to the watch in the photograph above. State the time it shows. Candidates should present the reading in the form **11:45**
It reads **4:59**
